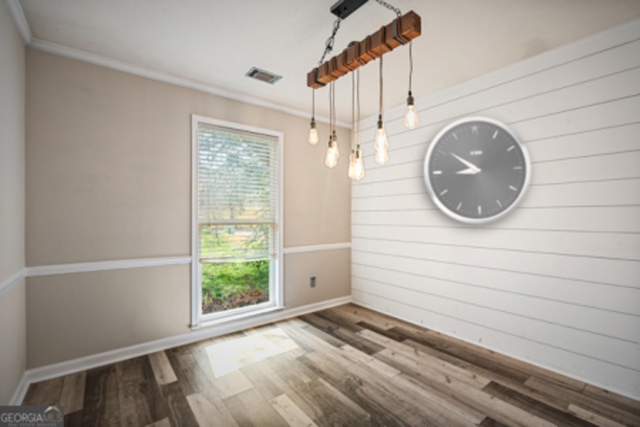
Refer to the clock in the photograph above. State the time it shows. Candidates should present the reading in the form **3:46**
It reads **8:51**
